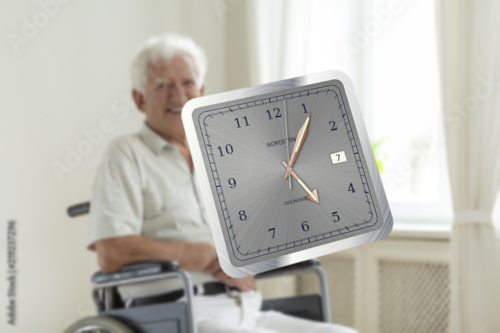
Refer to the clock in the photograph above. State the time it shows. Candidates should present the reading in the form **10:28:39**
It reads **5:06:02**
